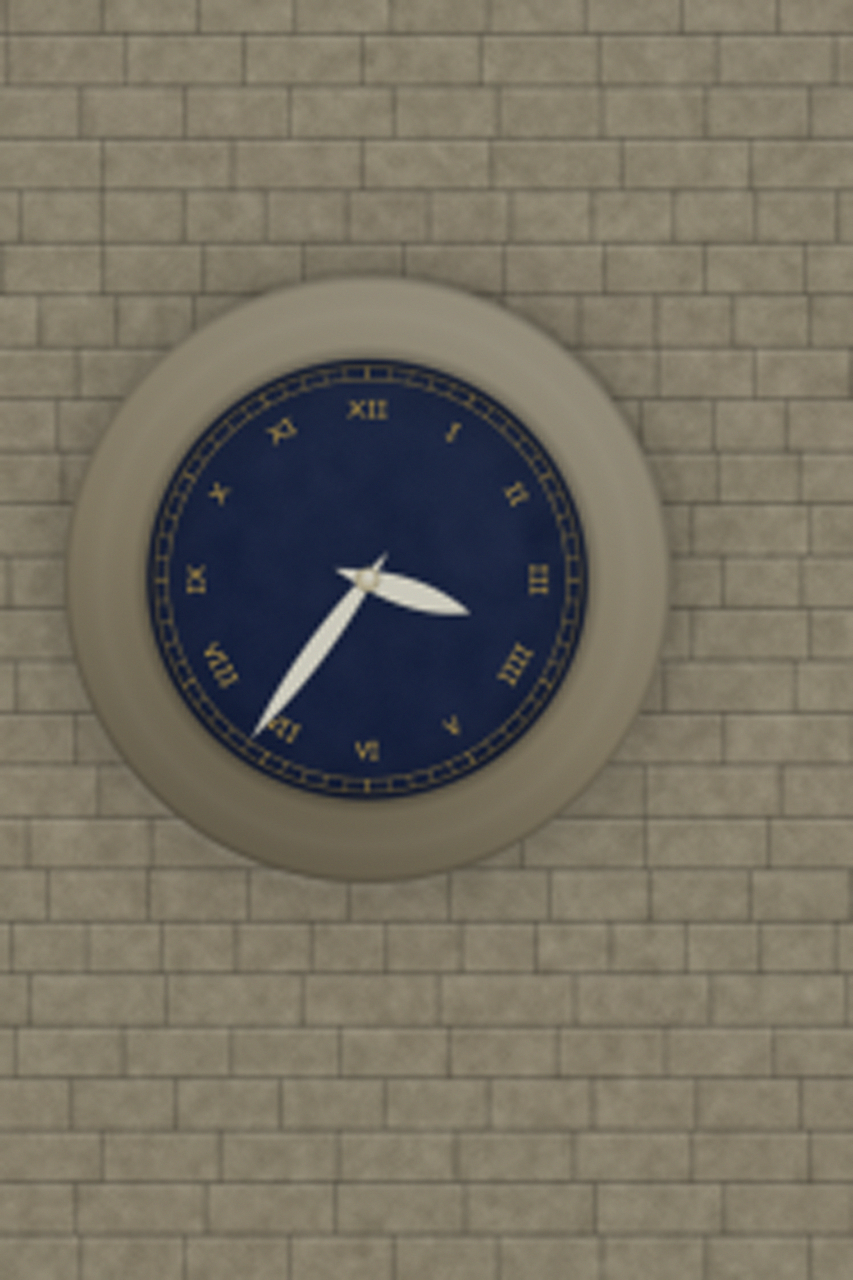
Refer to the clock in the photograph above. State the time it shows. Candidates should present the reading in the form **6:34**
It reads **3:36**
